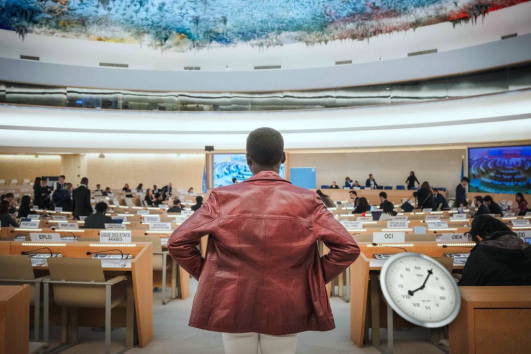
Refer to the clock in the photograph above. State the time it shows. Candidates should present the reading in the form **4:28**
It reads **8:06**
